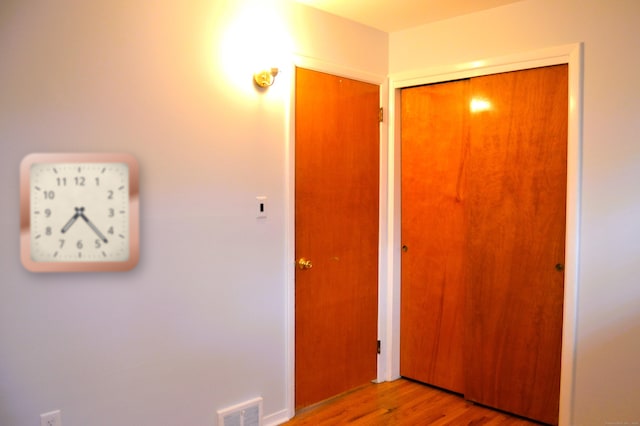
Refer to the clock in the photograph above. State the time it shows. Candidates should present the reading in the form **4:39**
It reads **7:23**
